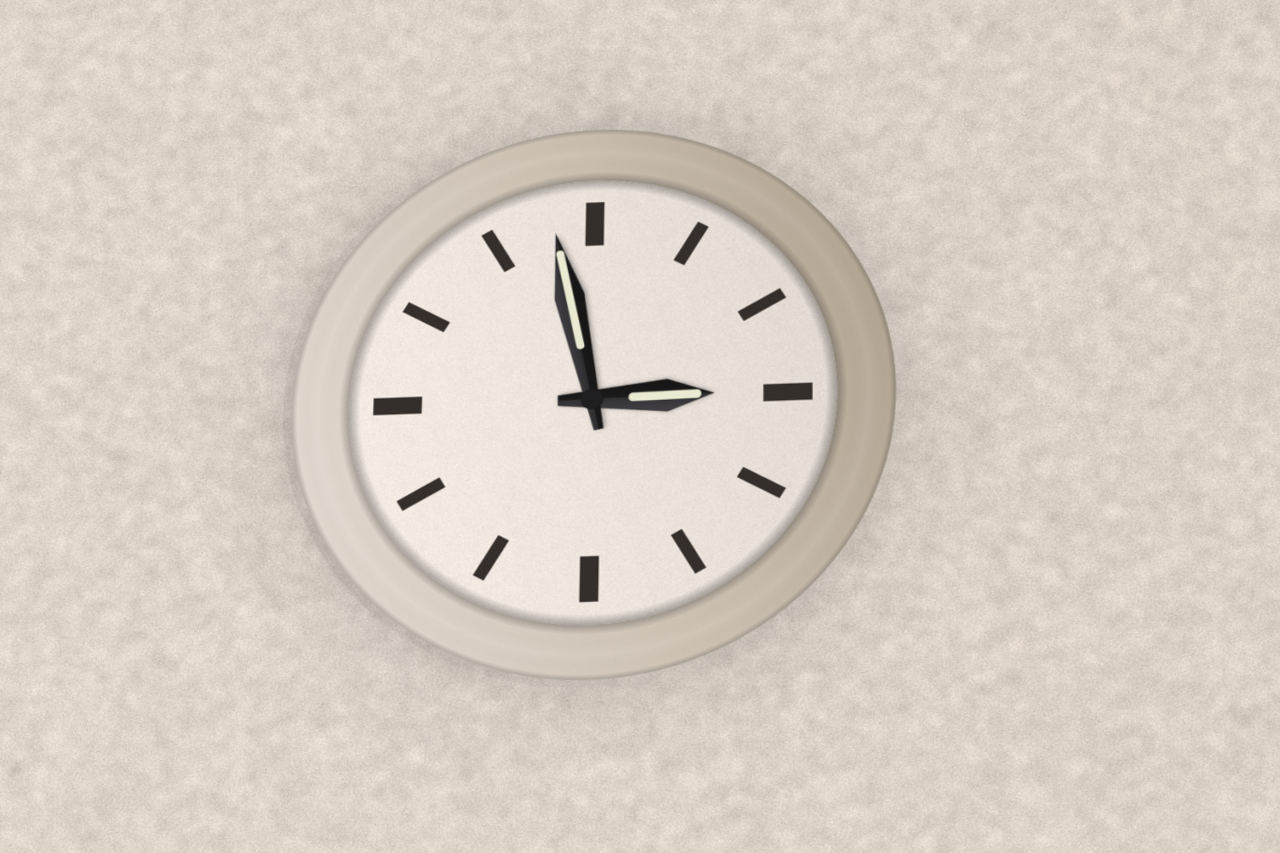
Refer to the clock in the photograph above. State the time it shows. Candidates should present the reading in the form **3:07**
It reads **2:58**
